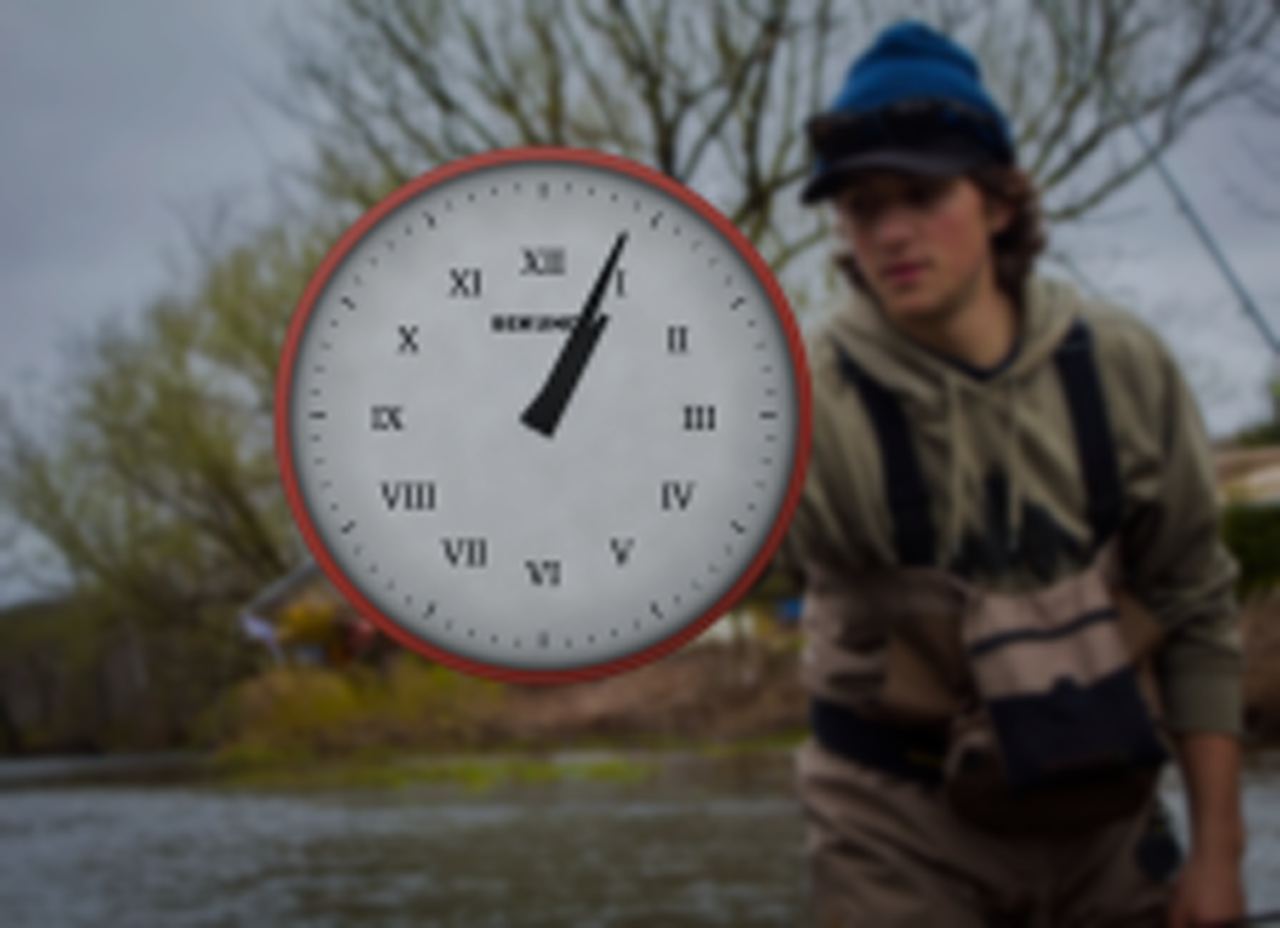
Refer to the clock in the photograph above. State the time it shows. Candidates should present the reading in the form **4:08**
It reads **1:04**
